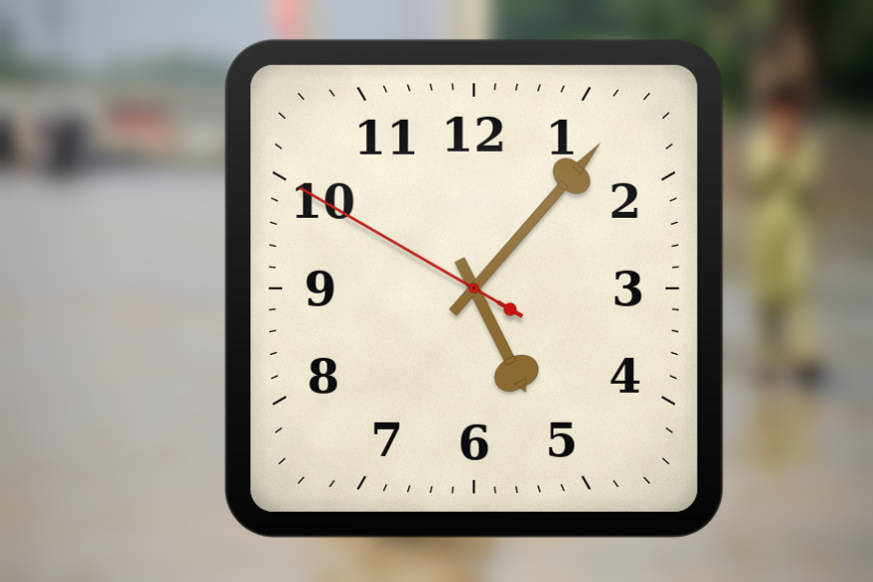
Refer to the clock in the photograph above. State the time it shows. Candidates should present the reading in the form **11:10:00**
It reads **5:06:50**
